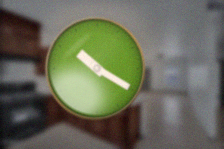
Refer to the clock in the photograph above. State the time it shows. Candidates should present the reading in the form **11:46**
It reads **10:20**
